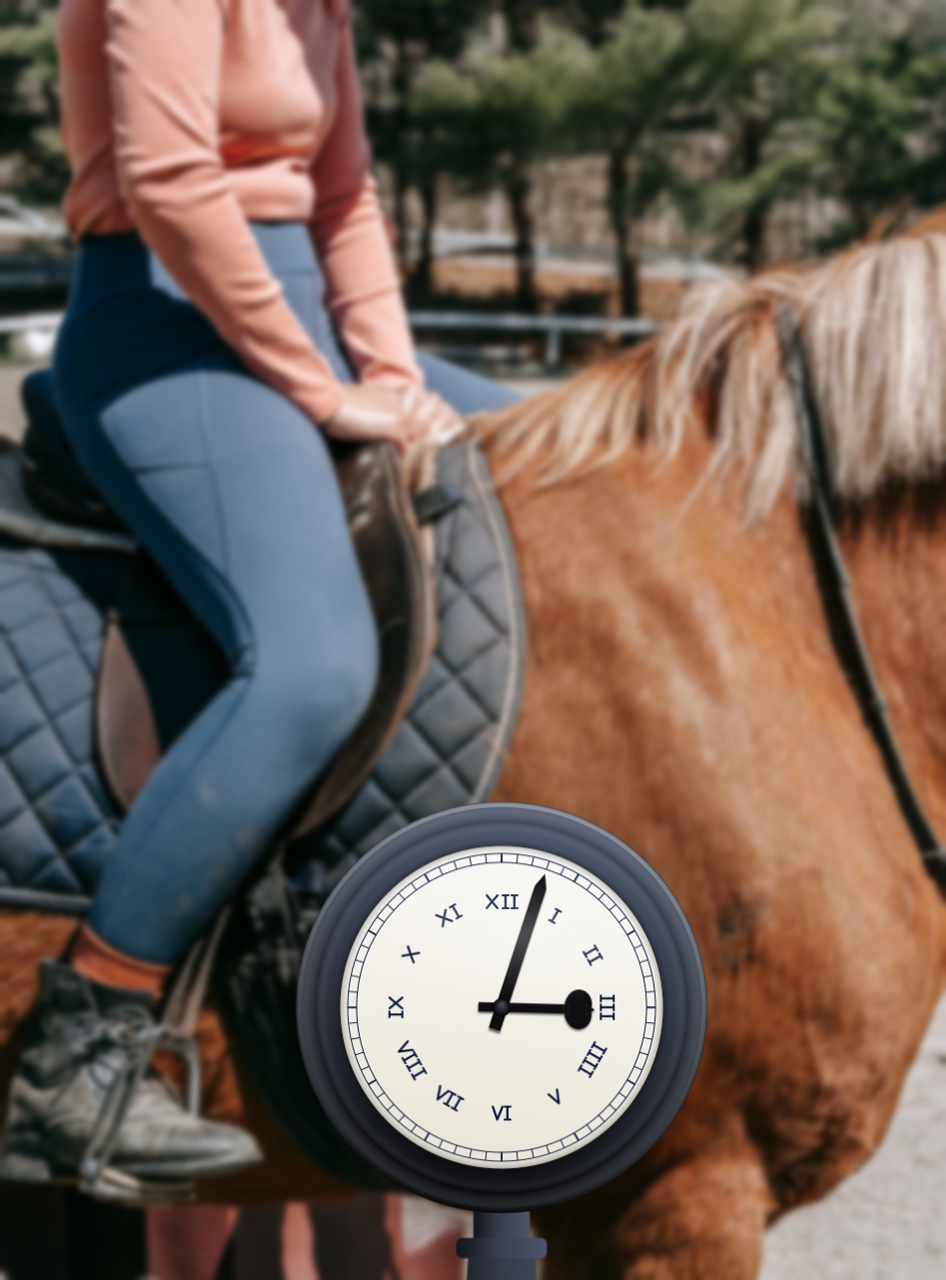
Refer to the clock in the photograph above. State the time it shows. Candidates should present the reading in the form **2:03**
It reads **3:03**
